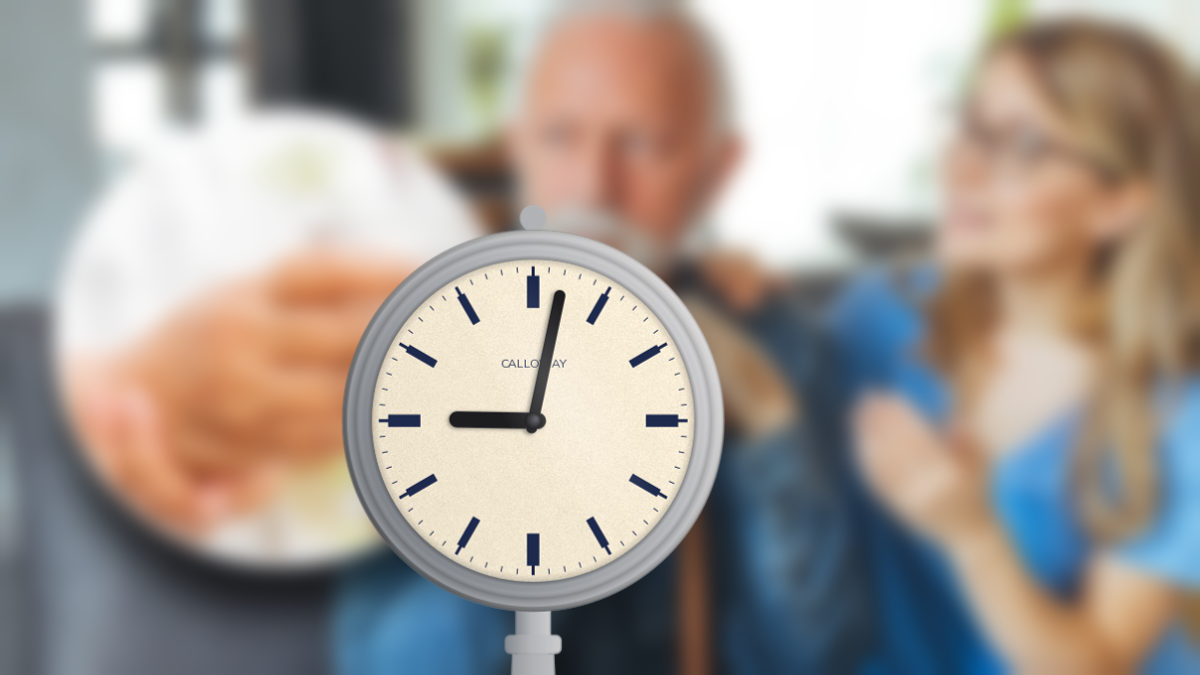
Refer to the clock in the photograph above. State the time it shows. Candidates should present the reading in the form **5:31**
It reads **9:02**
